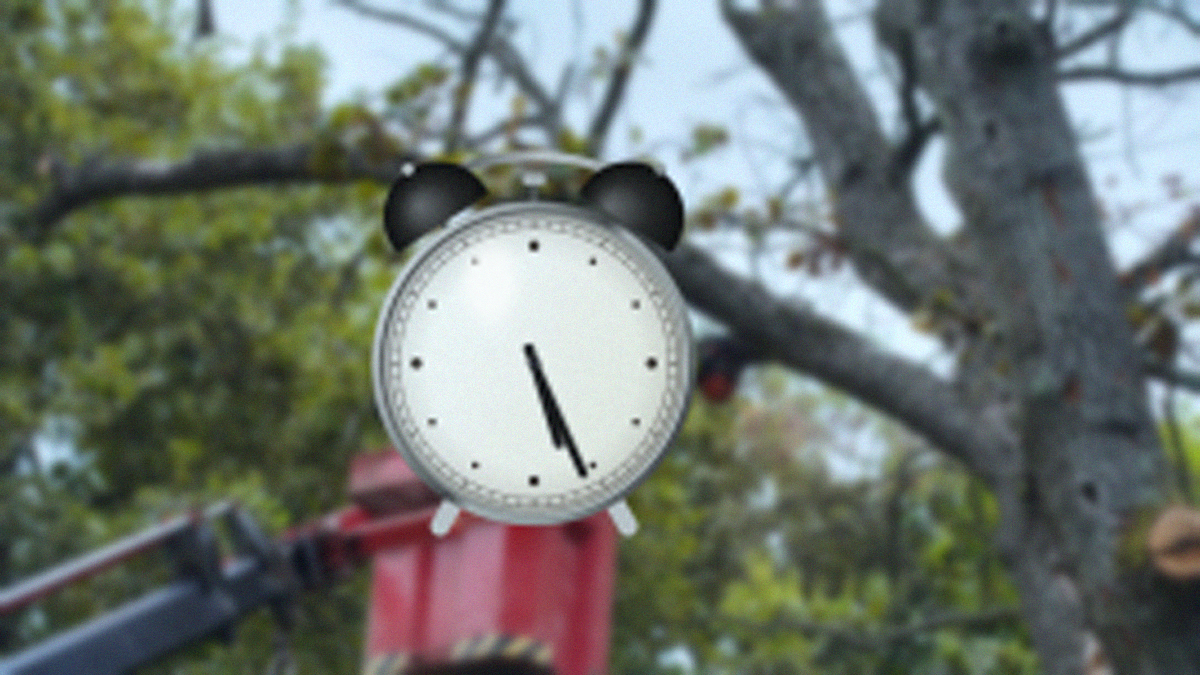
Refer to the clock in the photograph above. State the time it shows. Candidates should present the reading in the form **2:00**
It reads **5:26**
